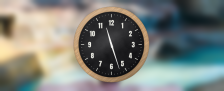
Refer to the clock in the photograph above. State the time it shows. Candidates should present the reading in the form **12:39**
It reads **11:27**
